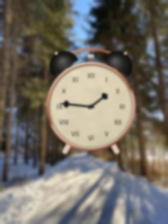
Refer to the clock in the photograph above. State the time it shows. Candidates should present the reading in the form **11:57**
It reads **1:46**
